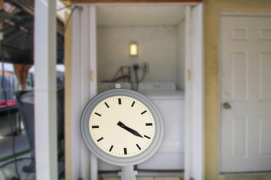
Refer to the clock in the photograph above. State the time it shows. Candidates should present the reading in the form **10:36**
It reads **4:21**
